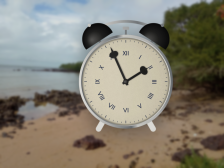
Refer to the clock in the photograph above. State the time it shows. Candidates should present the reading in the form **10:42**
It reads **1:56**
